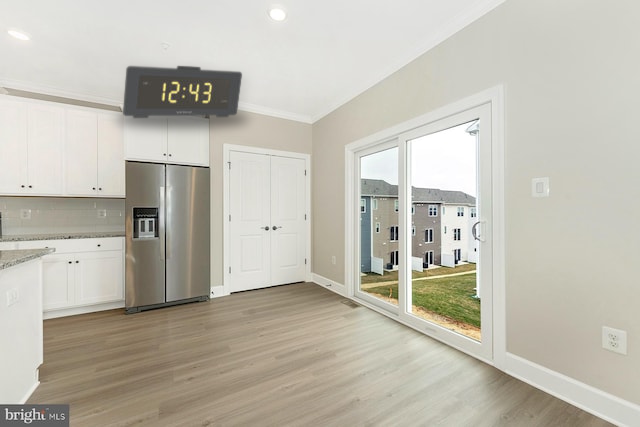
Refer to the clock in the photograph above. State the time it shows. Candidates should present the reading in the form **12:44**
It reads **12:43**
